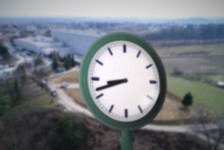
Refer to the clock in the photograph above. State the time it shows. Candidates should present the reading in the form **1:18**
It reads **8:42**
